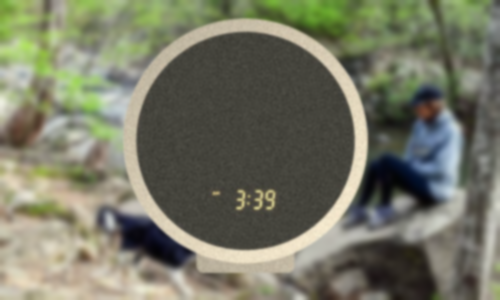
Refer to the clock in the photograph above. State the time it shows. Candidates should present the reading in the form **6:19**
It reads **3:39**
